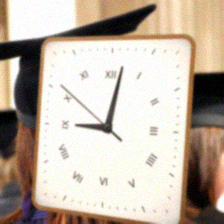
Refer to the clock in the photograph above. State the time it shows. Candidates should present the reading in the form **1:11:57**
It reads **9:01:51**
